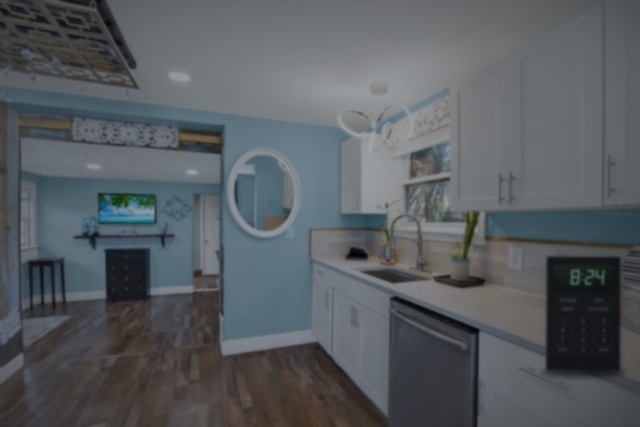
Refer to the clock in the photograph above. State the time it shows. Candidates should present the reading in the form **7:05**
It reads **8:24**
